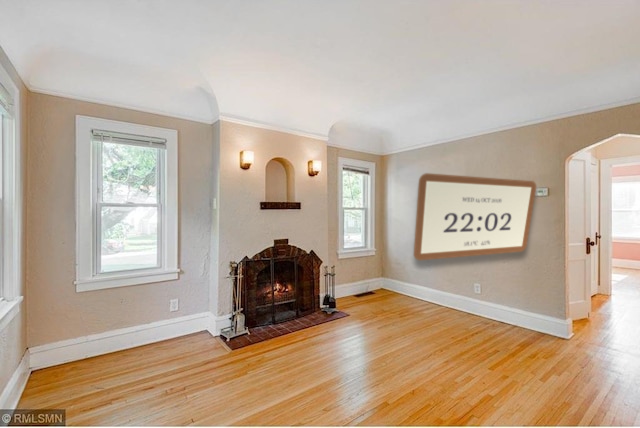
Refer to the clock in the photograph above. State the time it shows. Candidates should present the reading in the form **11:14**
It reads **22:02**
